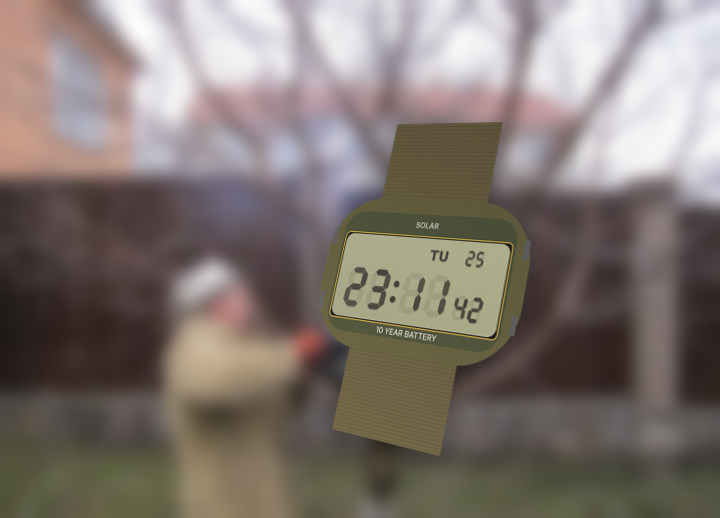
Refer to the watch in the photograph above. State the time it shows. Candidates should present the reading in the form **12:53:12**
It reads **23:11:42**
